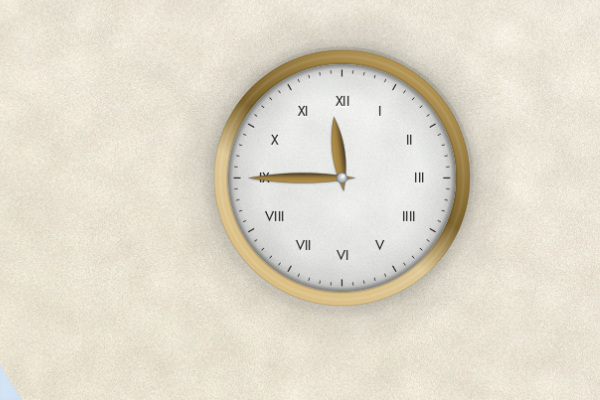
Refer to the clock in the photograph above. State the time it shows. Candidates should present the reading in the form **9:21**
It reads **11:45**
